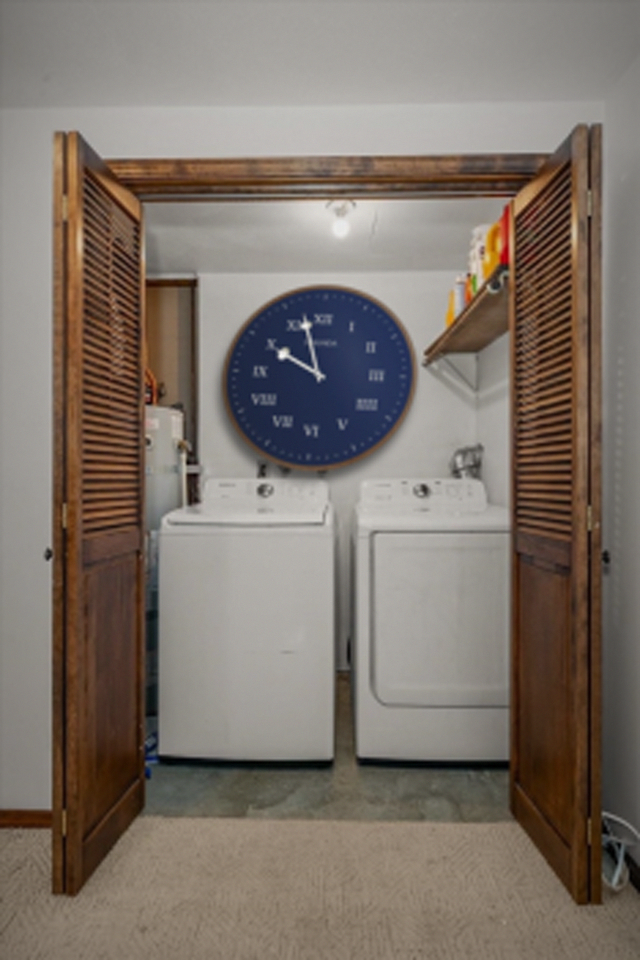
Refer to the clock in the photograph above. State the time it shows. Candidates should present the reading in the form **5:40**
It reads **9:57**
